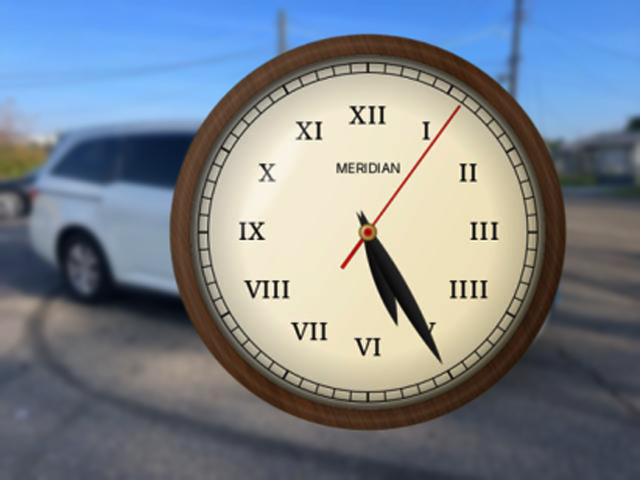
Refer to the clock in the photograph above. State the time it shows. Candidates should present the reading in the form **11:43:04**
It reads **5:25:06**
